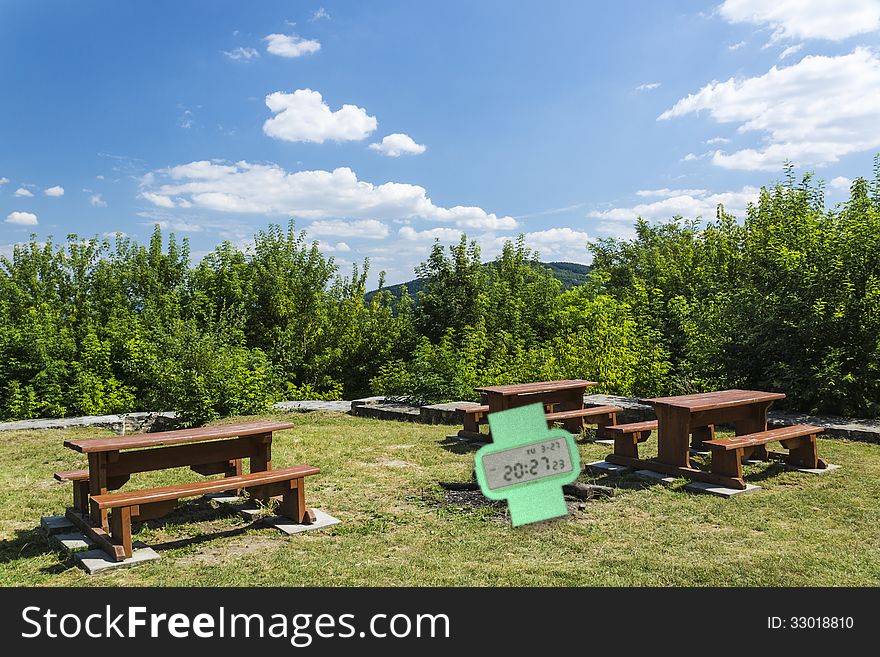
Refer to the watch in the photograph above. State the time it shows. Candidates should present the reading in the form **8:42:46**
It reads **20:27:23**
